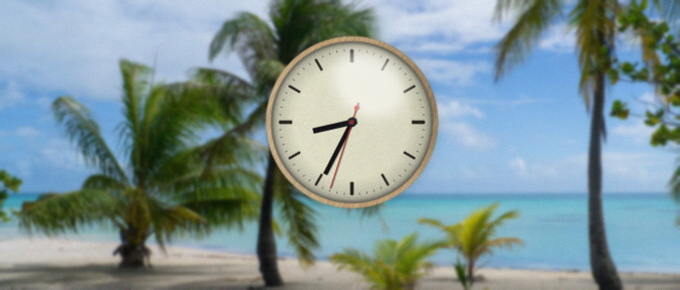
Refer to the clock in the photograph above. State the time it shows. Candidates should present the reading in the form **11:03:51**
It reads **8:34:33**
